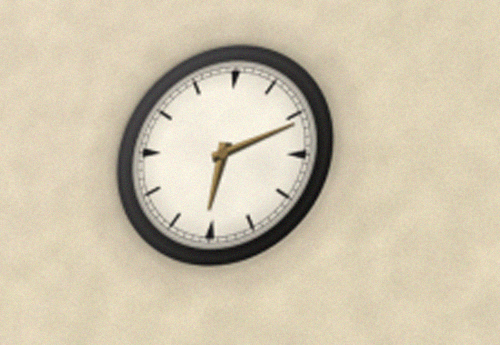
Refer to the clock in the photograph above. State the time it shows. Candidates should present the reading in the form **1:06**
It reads **6:11**
